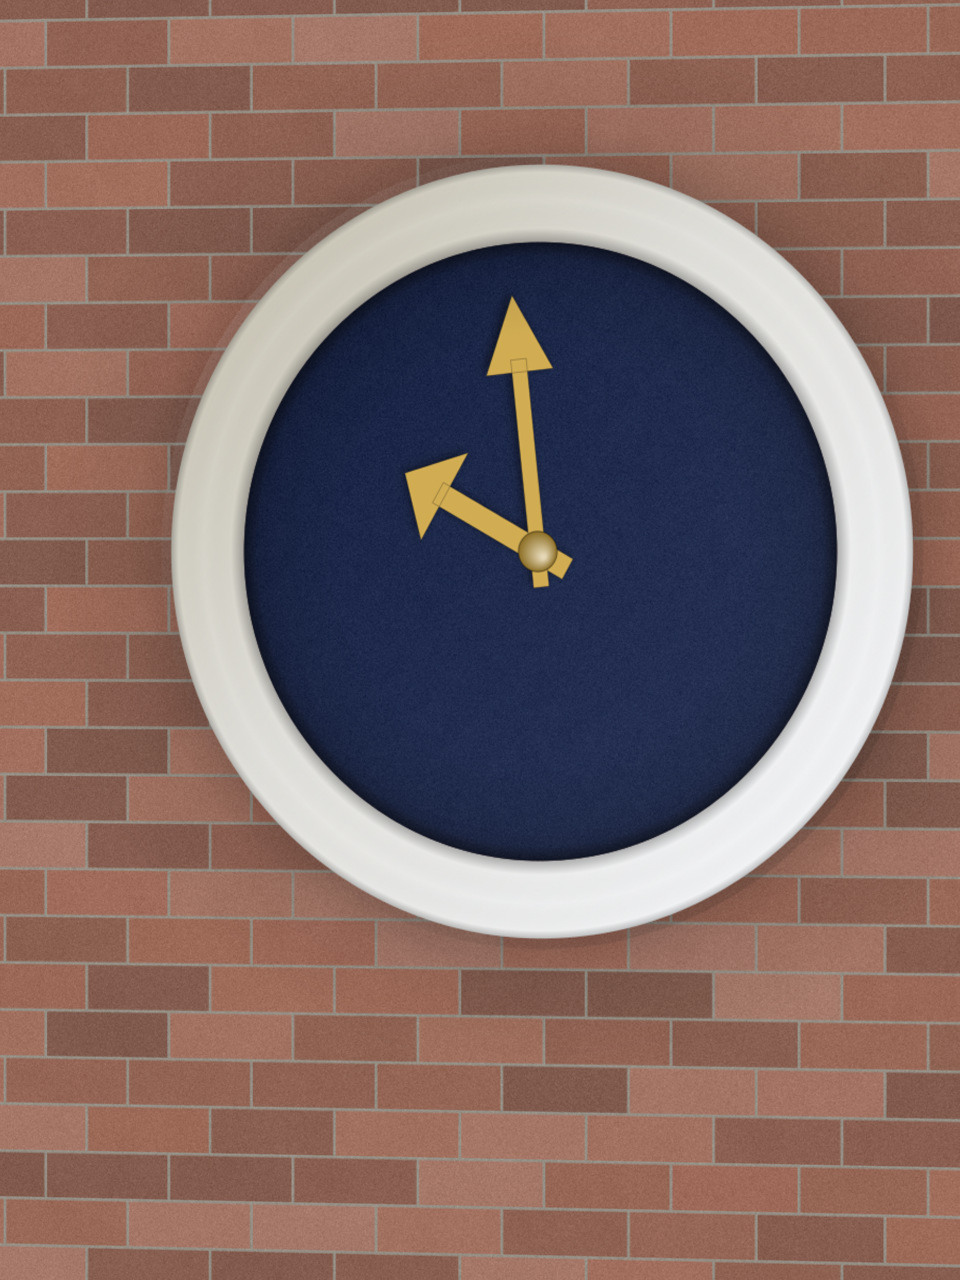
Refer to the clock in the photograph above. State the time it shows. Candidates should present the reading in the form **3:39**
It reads **9:59**
